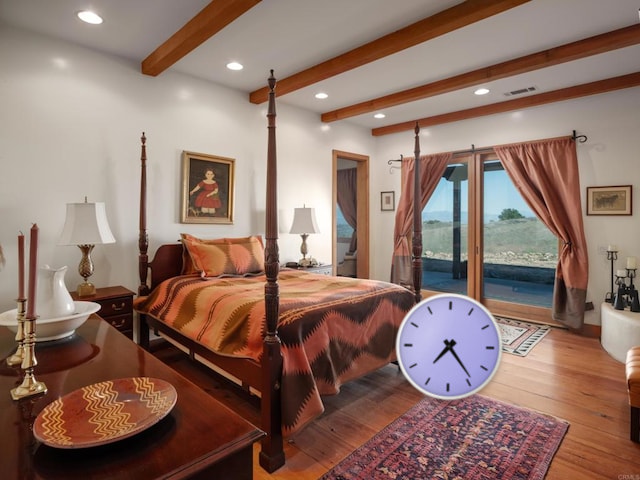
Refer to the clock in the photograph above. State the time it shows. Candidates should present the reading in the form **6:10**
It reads **7:24**
